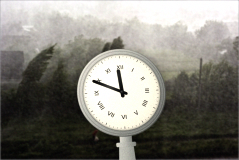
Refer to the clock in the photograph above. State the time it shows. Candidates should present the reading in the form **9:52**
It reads **11:49**
